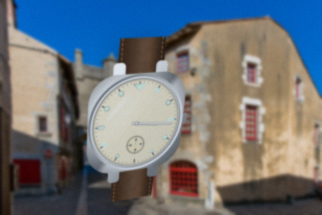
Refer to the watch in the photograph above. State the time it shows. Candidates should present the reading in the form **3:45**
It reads **3:16**
